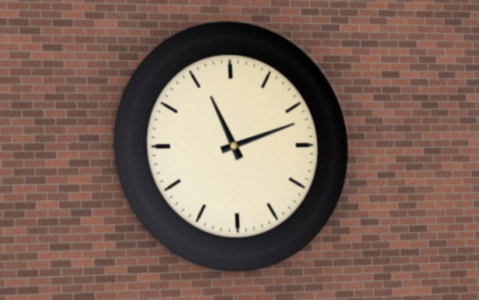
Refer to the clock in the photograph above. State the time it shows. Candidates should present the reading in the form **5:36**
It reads **11:12**
